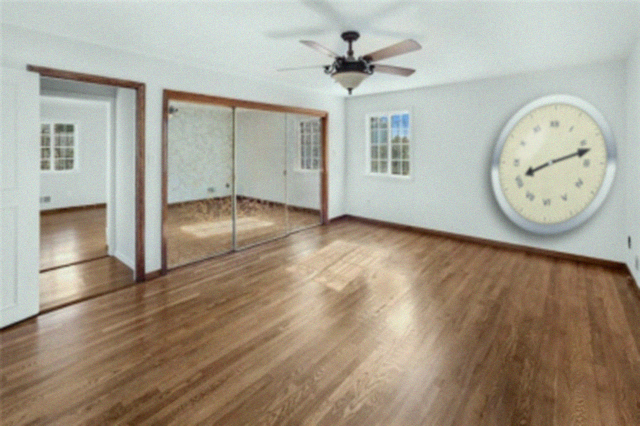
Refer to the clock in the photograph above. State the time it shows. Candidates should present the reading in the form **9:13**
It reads **8:12**
